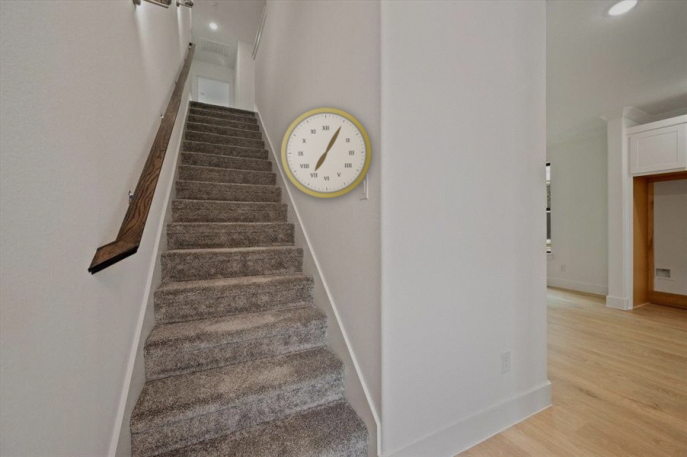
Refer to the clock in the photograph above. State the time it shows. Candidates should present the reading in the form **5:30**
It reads **7:05**
